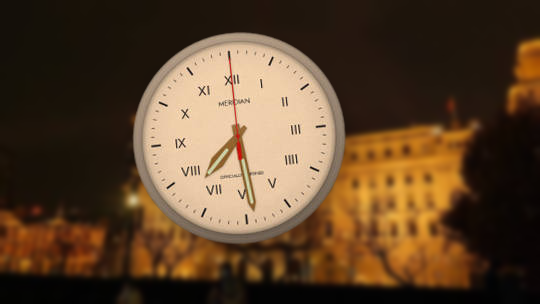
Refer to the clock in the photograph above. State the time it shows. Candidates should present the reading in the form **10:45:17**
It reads **7:29:00**
